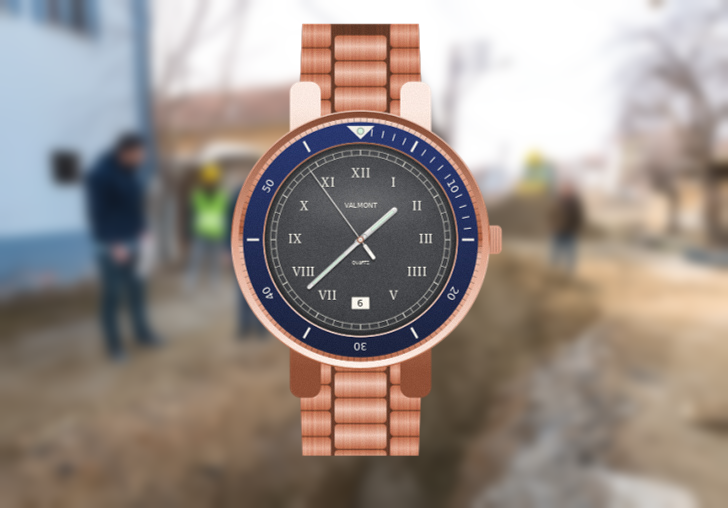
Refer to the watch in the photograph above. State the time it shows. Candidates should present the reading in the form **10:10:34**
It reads **1:37:54**
